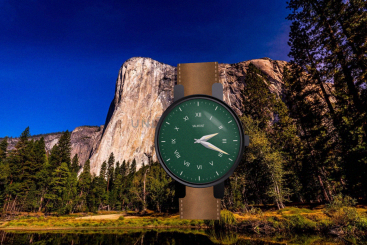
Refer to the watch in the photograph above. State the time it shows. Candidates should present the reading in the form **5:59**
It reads **2:19**
